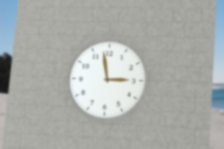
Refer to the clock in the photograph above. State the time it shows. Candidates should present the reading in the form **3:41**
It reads **2:58**
